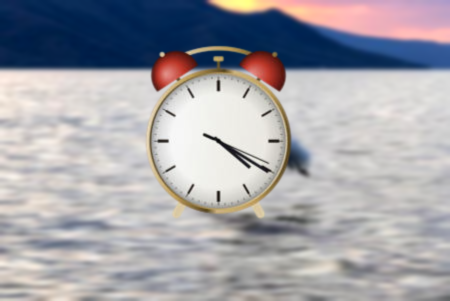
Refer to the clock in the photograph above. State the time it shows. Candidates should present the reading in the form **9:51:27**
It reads **4:20:19**
